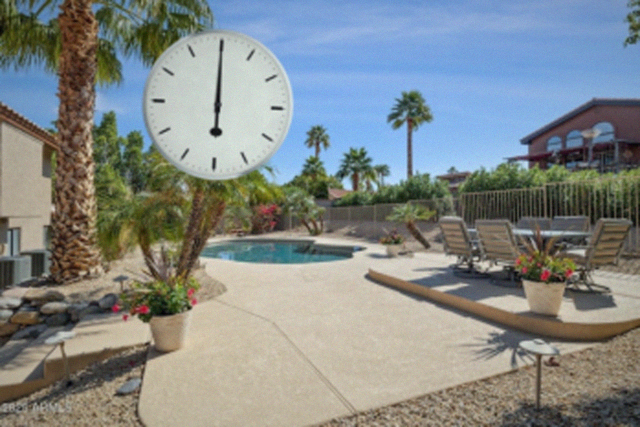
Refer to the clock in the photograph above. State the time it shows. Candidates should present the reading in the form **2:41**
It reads **6:00**
